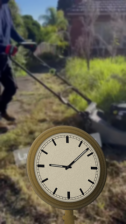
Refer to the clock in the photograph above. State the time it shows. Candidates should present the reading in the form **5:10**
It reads **9:08**
